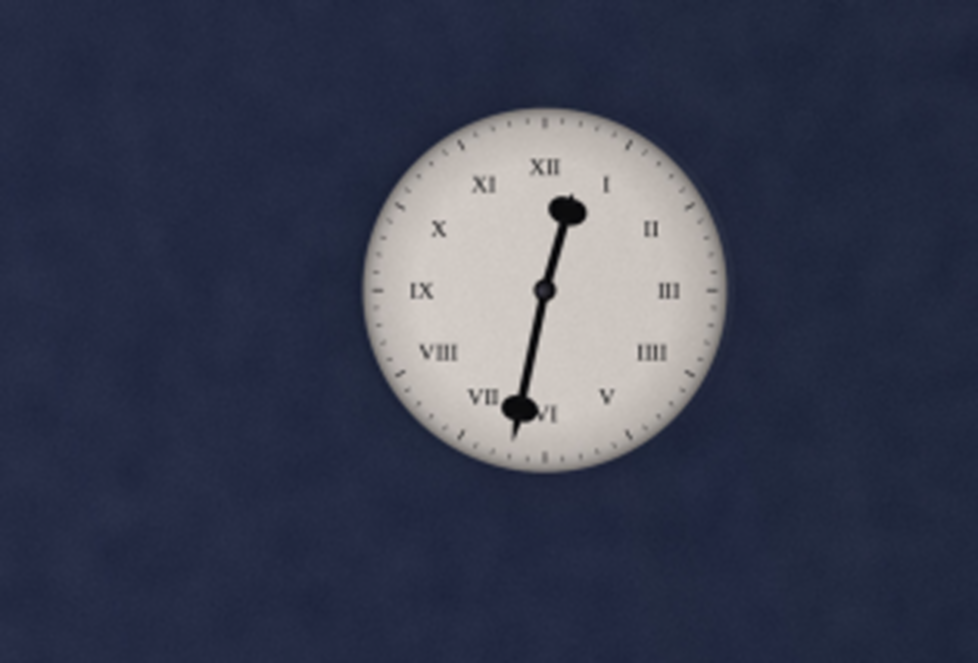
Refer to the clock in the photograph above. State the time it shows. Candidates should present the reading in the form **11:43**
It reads **12:32**
